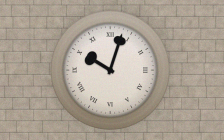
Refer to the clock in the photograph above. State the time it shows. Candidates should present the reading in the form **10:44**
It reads **10:03**
